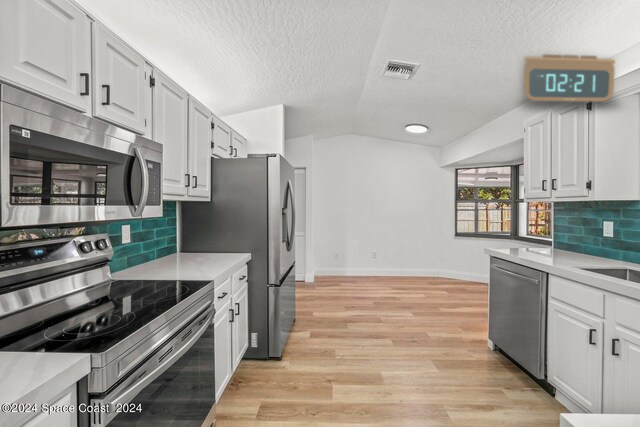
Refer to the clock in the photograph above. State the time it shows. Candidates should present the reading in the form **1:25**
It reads **2:21**
